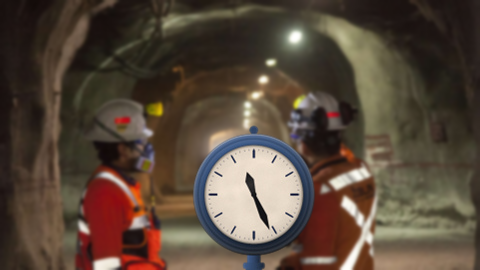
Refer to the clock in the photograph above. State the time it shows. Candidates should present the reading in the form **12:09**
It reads **11:26**
